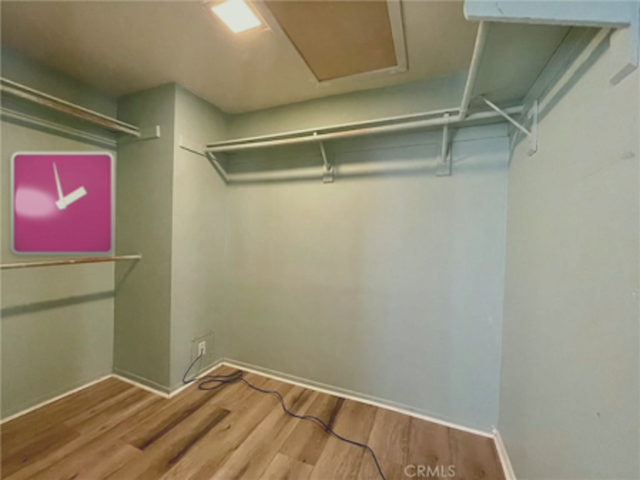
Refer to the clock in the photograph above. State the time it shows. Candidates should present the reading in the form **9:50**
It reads **1:58**
